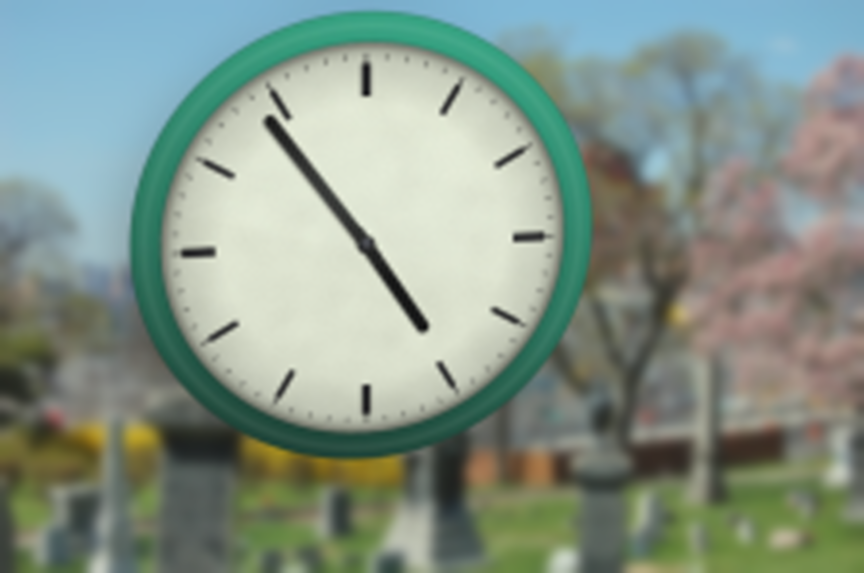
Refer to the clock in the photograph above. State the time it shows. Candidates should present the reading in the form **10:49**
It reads **4:54**
